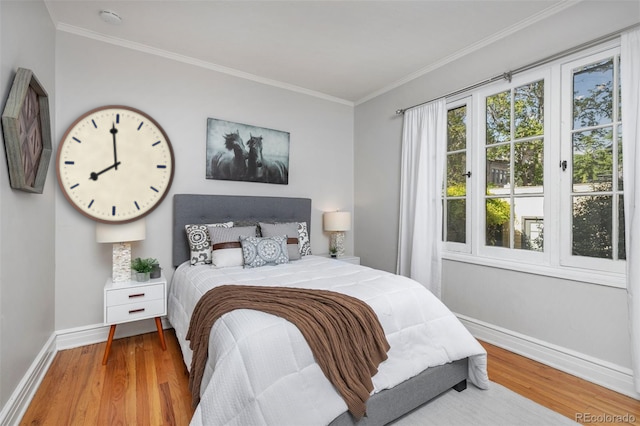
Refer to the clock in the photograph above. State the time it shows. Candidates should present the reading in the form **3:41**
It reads **7:59**
